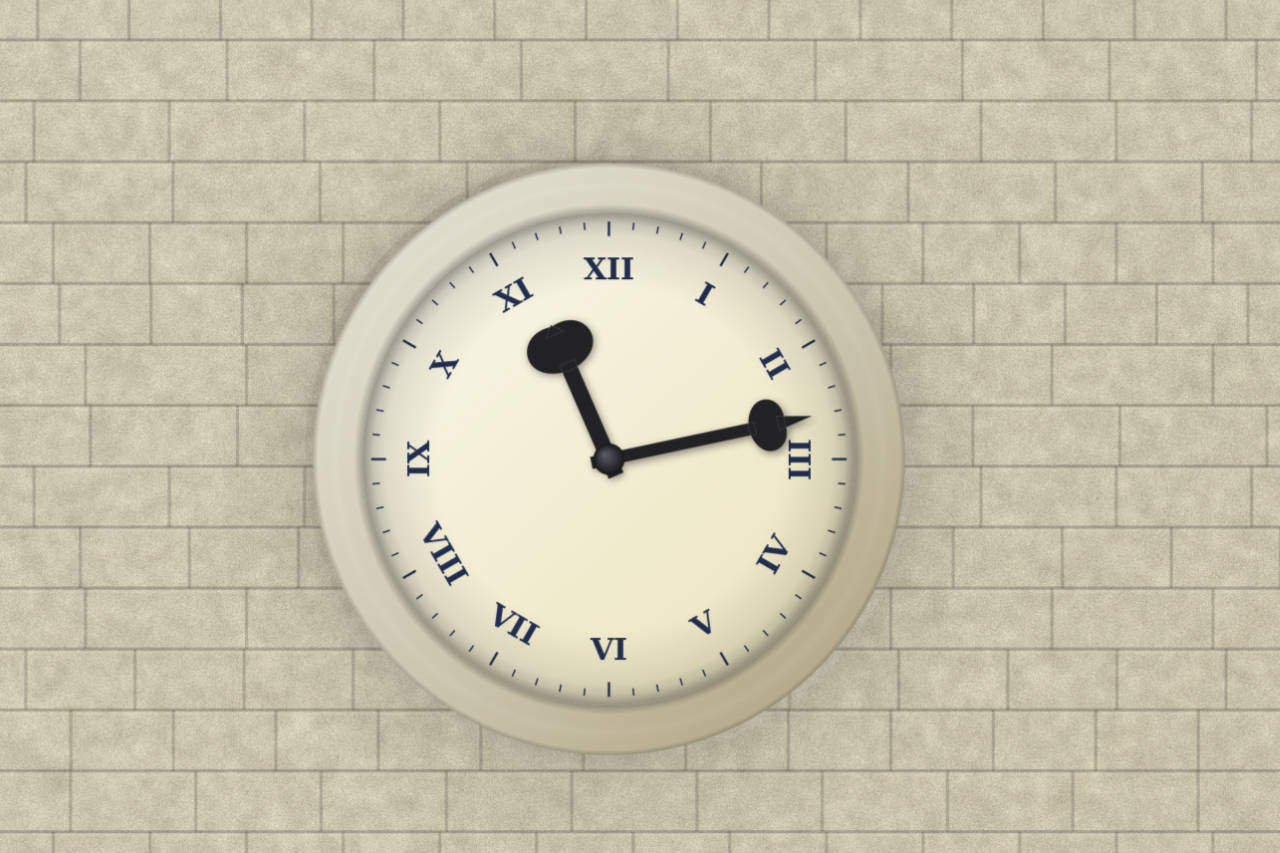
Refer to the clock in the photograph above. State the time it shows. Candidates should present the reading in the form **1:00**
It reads **11:13**
